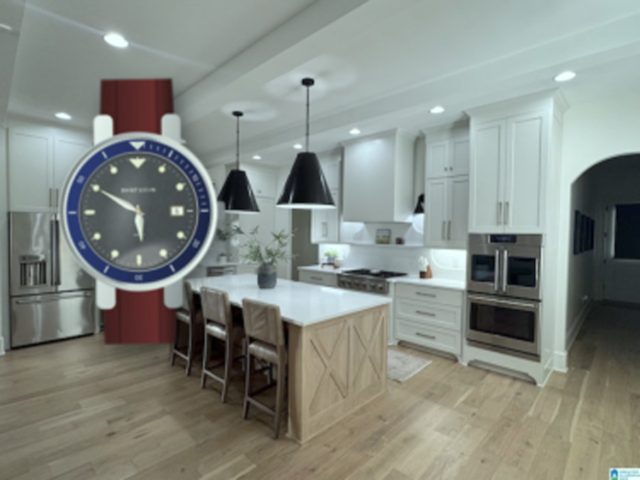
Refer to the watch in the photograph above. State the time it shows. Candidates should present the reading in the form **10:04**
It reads **5:50**
